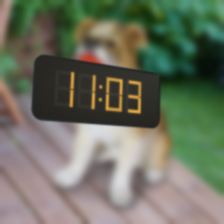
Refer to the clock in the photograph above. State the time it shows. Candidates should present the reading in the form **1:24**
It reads **11:03**
